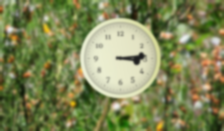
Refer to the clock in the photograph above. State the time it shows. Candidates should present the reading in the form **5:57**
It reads **3:14**
